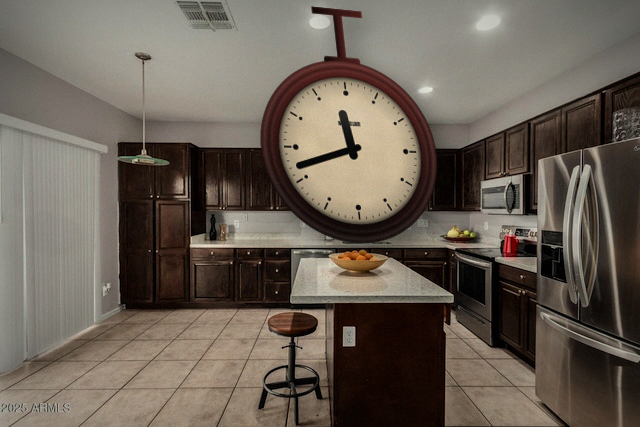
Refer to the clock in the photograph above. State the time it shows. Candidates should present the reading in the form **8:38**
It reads **11:42**
